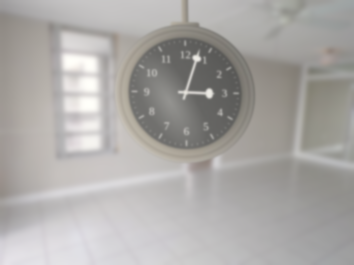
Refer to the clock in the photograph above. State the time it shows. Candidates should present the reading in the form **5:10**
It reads **3:03**
